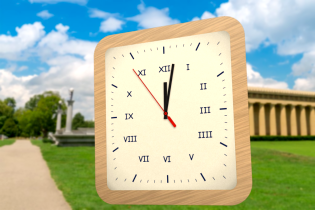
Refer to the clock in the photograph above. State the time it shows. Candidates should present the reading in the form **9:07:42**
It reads **12:01:54**
